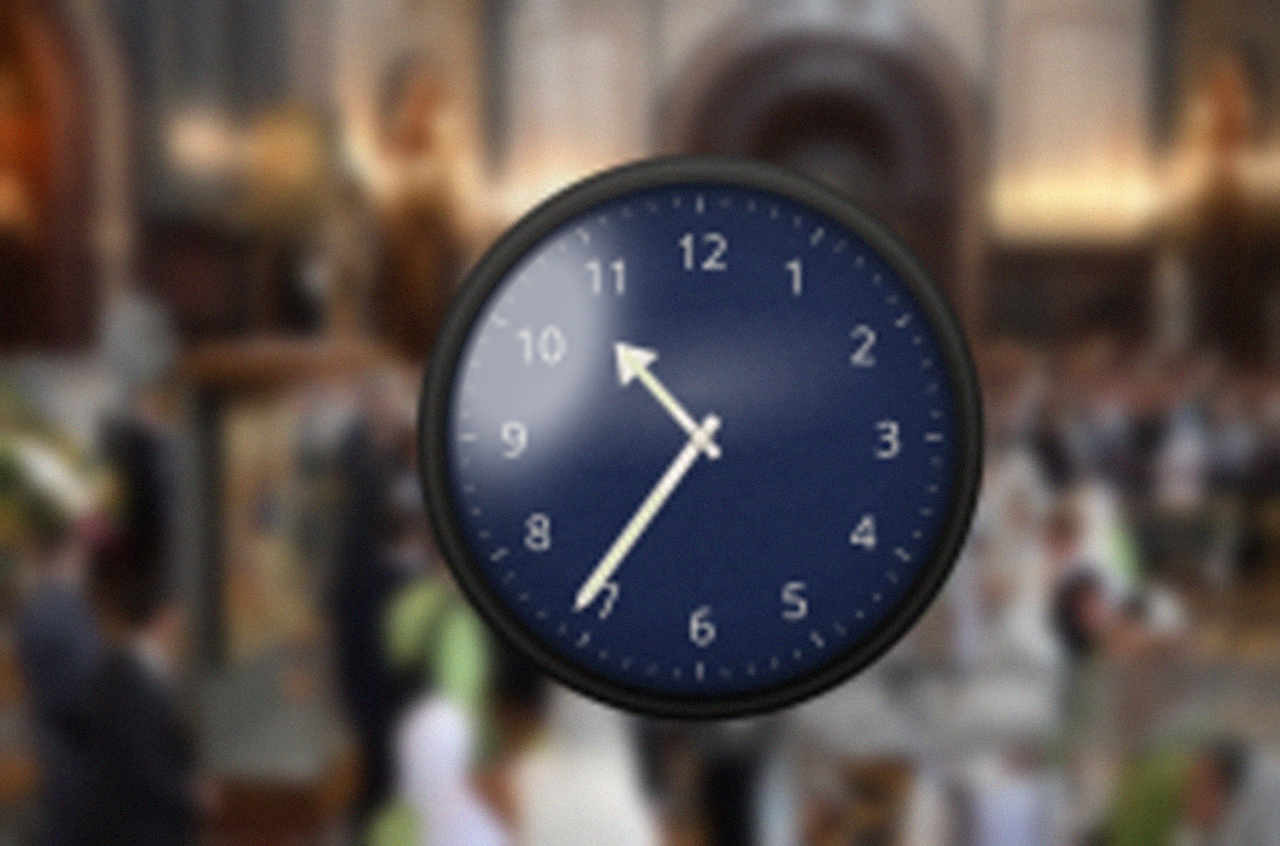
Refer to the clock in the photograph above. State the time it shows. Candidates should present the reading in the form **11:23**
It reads **10:36**
